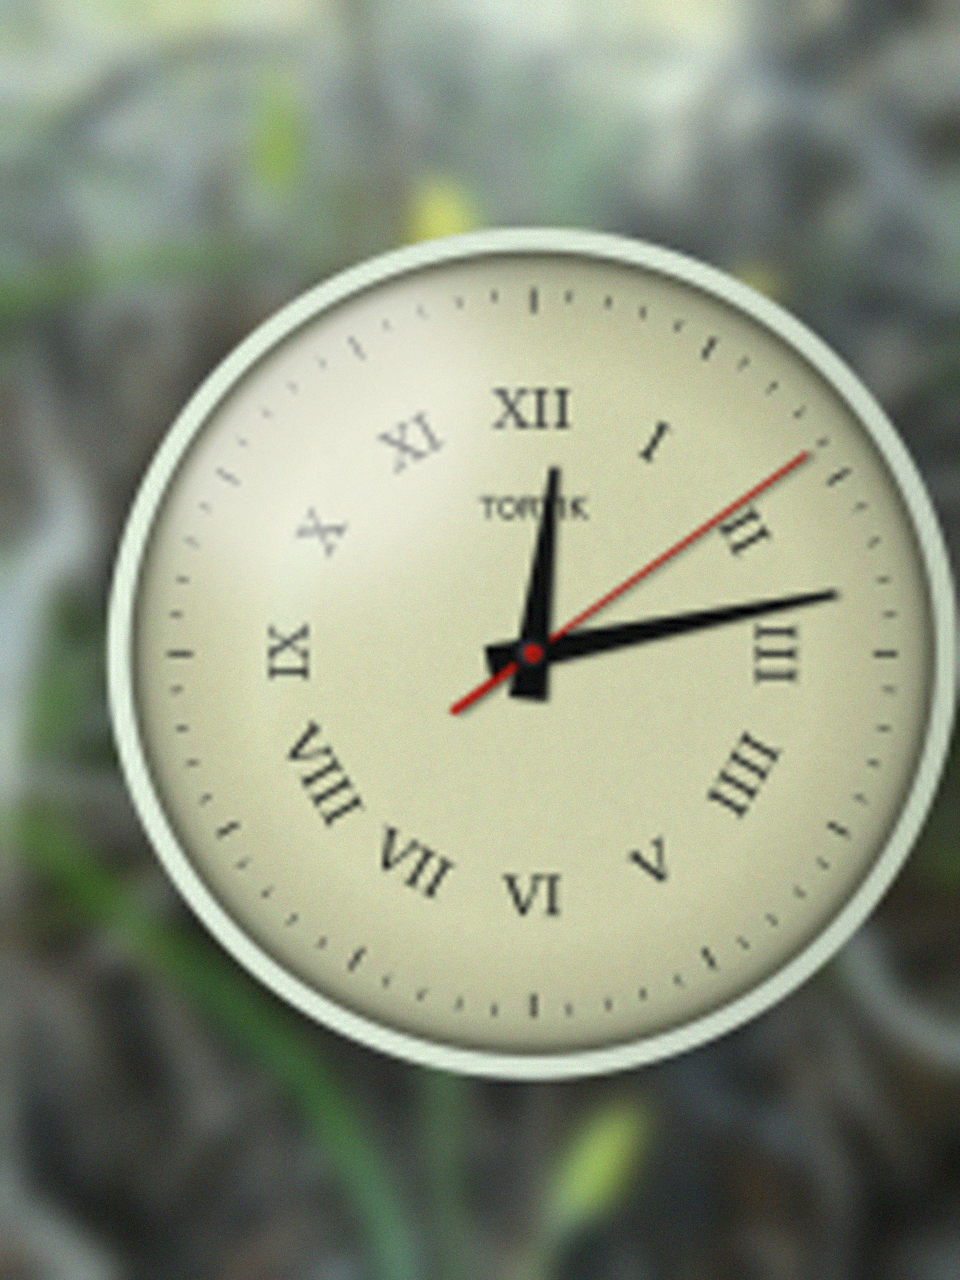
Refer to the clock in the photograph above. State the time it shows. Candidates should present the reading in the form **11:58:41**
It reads **12:13:09**
